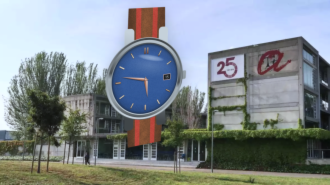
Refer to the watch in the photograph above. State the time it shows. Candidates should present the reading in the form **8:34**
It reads **5:47**
